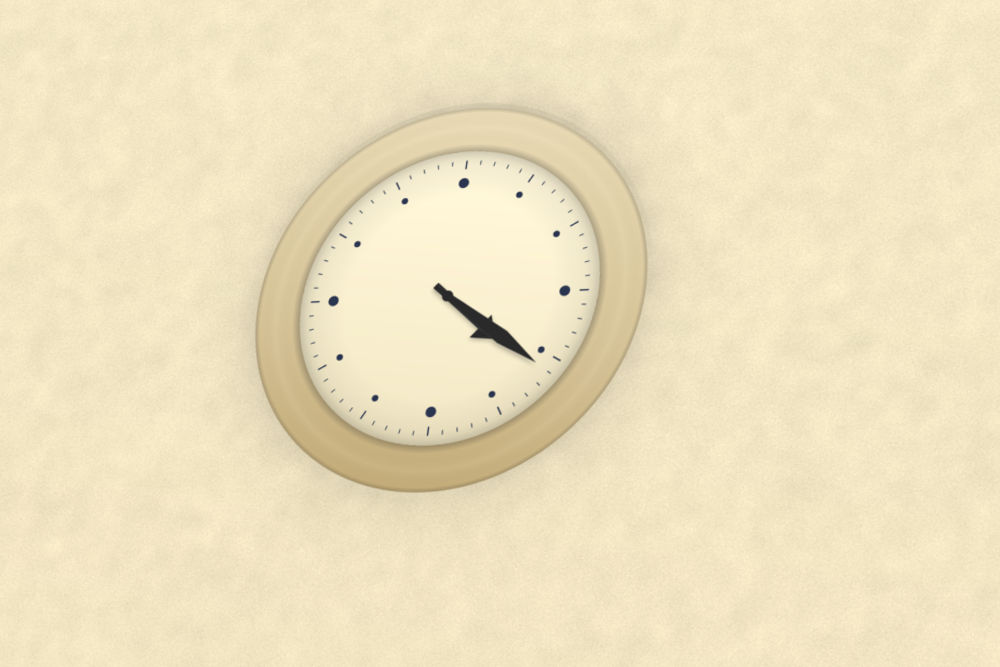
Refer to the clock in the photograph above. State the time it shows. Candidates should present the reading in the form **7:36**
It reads **4:21**
